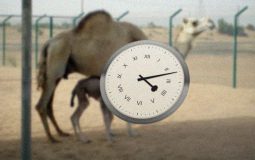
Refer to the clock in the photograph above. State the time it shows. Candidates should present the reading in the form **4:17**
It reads **4:12**
